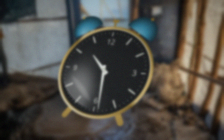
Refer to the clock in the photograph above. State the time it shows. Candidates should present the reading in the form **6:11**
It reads **10:29**
